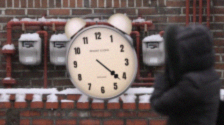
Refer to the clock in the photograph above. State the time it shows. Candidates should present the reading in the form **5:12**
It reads **4:22**
